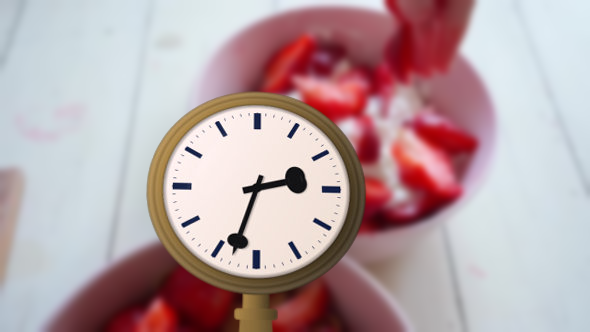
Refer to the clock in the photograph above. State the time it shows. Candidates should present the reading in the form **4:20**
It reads **2:33**
